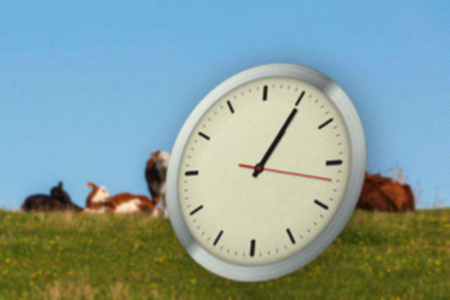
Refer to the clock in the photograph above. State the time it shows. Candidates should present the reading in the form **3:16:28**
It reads **1:05:17**
